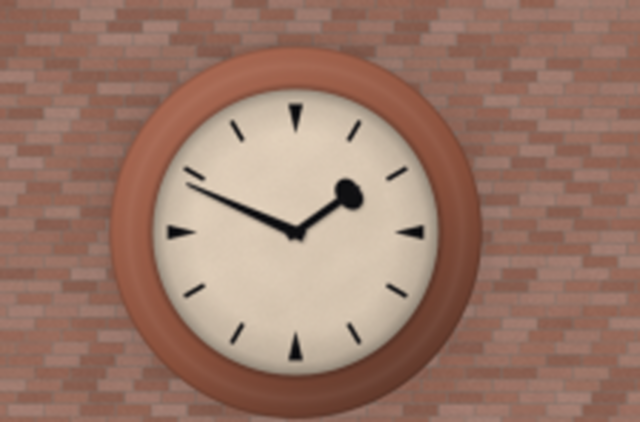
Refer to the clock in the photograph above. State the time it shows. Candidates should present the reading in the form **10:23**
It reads **1:49**
